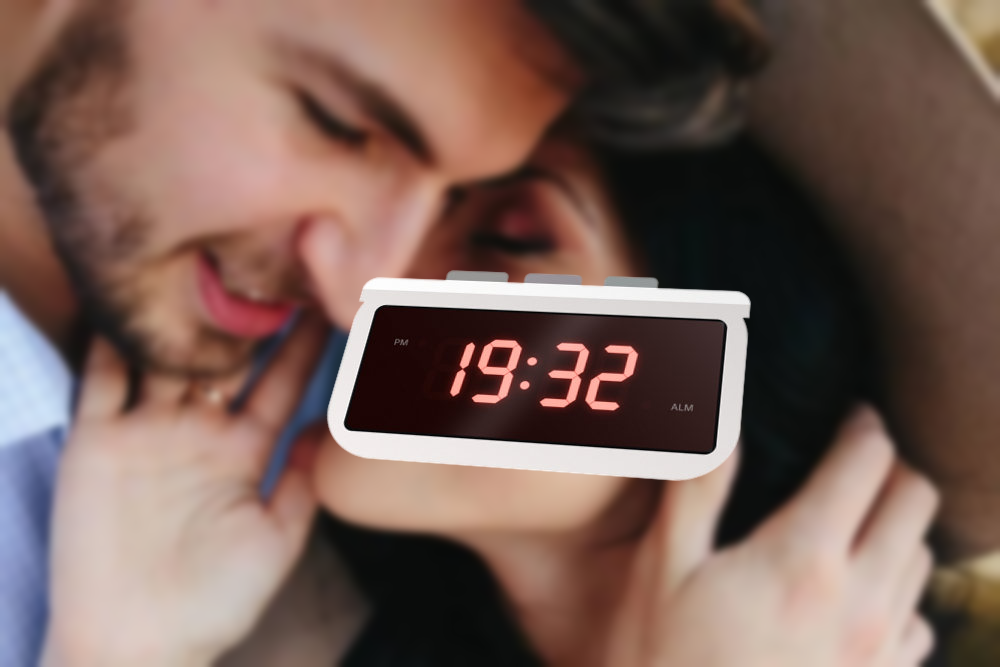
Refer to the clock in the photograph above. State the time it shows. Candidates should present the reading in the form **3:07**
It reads **19:32**
